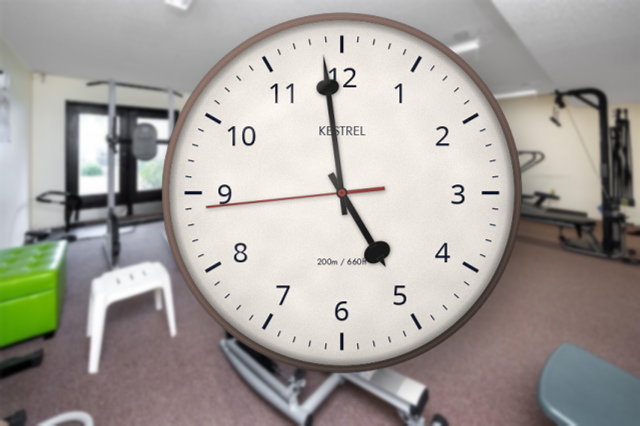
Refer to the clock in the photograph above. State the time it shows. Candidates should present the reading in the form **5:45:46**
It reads **4:58:44**
